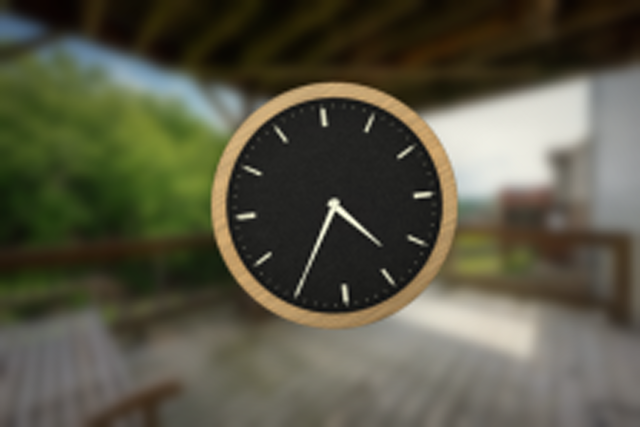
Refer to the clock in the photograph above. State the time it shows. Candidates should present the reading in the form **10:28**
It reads **4:35**
